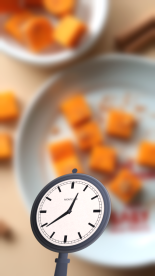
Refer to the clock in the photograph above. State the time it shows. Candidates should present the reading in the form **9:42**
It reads **12:39**
